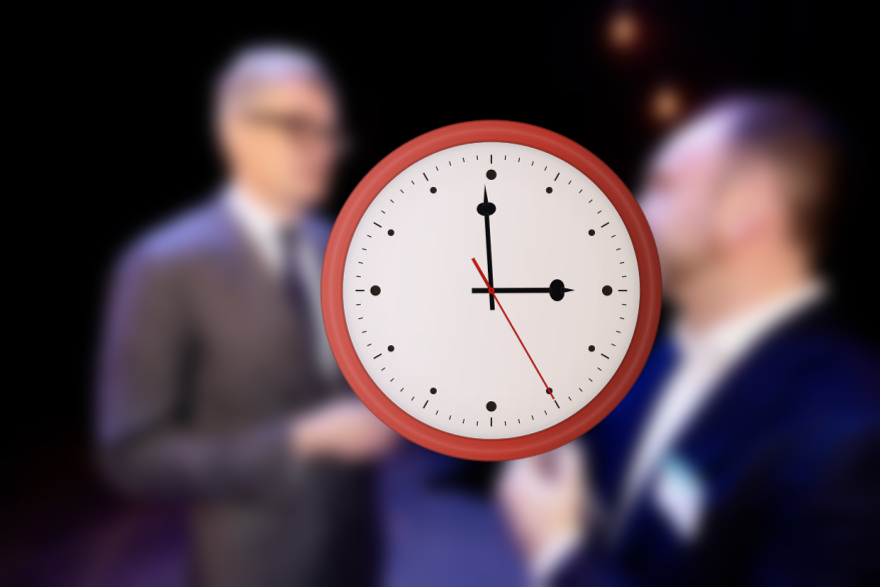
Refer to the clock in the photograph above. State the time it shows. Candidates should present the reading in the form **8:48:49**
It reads **2:59:25**
